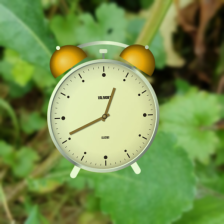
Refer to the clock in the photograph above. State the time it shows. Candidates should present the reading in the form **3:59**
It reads **12:41**
